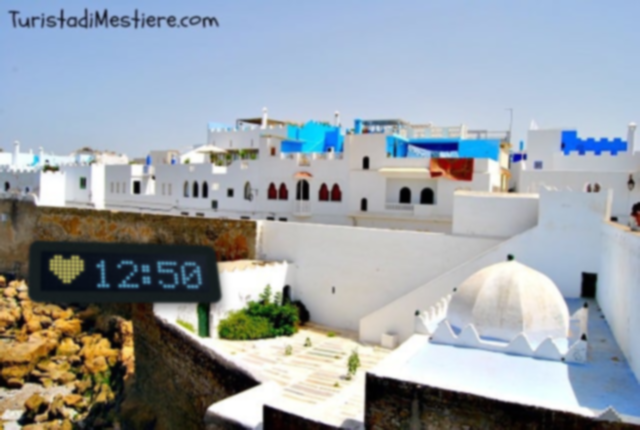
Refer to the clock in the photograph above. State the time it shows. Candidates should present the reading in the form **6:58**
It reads **12:50**
